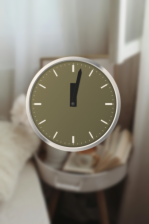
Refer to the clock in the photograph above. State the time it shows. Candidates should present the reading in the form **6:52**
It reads **12:02**
